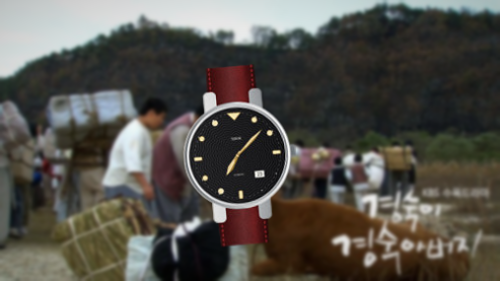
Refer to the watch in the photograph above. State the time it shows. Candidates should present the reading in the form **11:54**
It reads **7:08**
